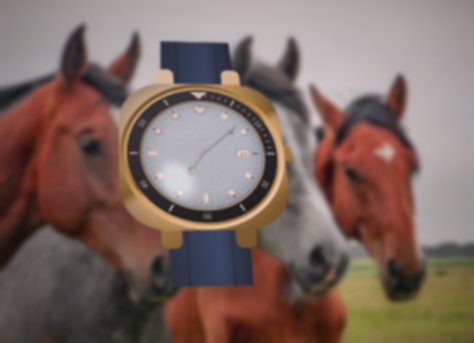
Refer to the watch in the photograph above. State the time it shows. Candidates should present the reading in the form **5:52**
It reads **7:08**
